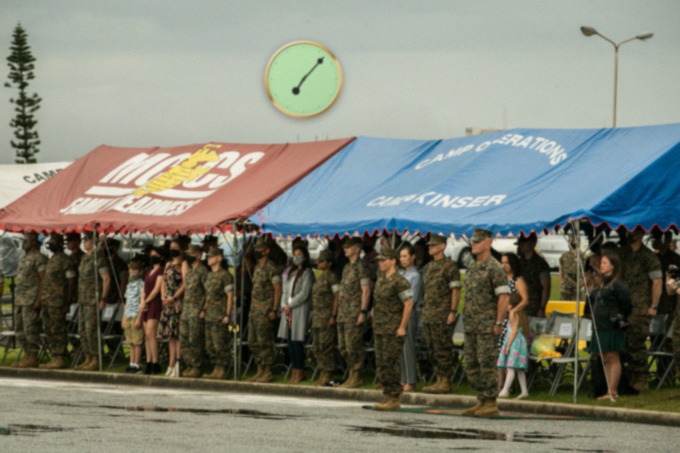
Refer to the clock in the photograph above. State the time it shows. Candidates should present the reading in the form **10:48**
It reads **7:07**
